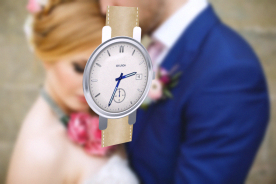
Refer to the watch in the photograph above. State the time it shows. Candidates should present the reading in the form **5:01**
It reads **2:34**
